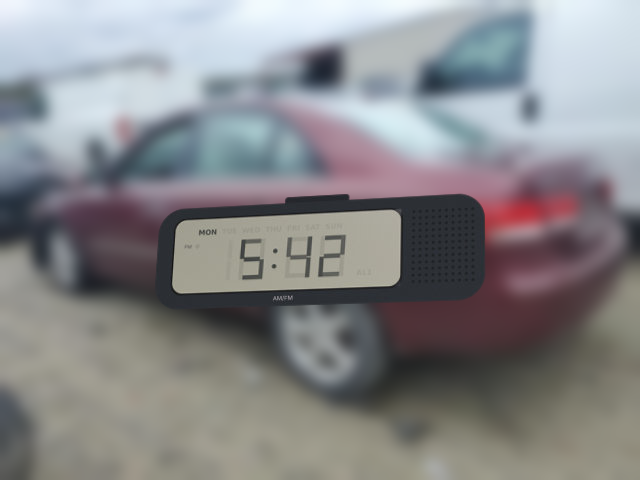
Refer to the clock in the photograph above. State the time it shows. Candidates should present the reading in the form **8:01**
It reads **5:42**
